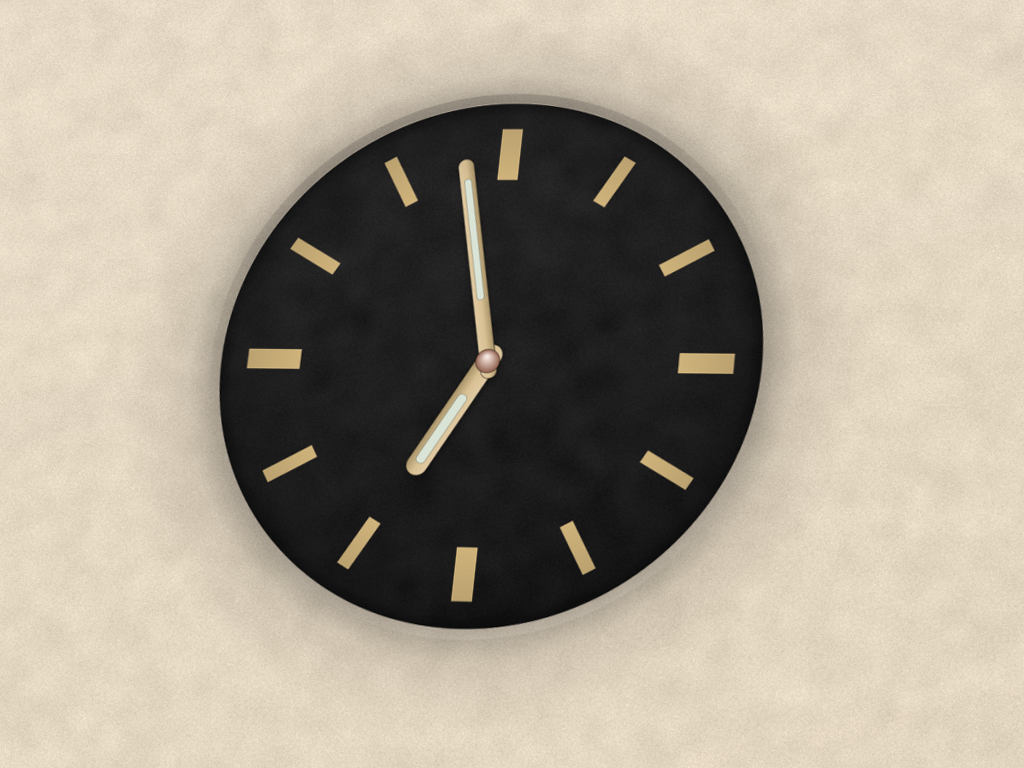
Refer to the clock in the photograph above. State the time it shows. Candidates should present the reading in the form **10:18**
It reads **6:58**
